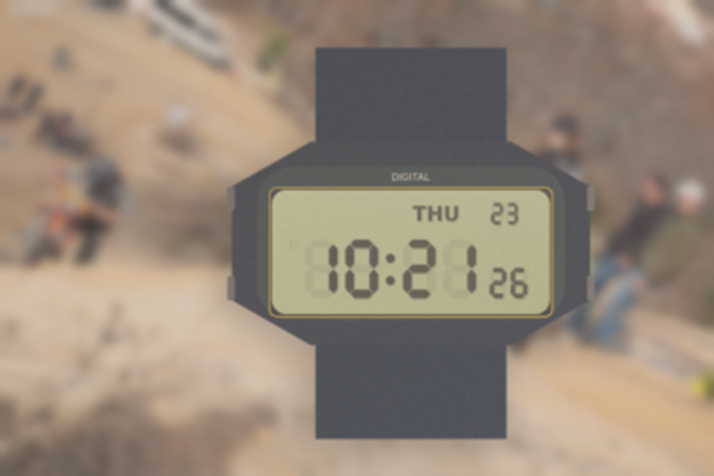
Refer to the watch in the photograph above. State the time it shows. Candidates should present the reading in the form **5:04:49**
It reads **10:21:26**
